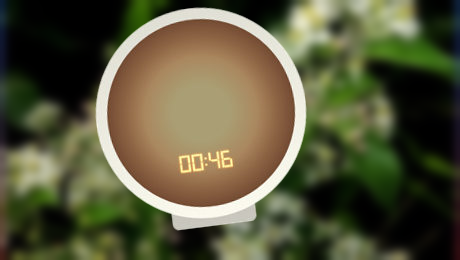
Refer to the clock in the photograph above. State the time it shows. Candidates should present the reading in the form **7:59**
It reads **0:46**
